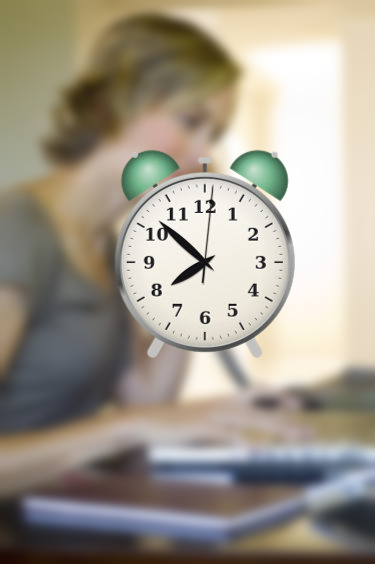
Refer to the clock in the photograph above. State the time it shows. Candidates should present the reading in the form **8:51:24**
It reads **7:52:01**
